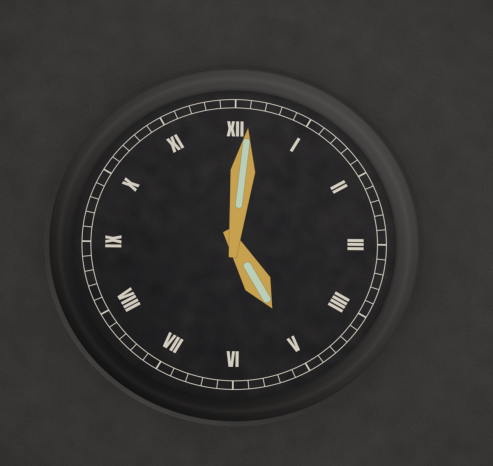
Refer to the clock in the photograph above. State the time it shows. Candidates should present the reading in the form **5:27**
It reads **5:01**
